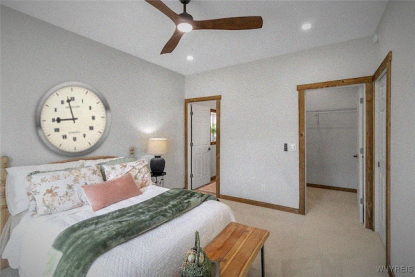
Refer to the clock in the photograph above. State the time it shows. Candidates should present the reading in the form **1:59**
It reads **8:58**
